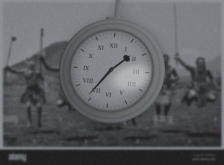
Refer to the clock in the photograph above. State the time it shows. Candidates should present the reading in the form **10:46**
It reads **1:36**
